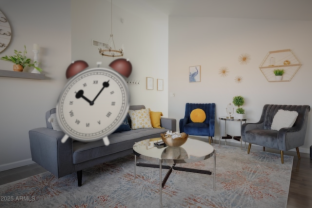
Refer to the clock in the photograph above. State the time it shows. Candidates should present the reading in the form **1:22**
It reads **10:05**
